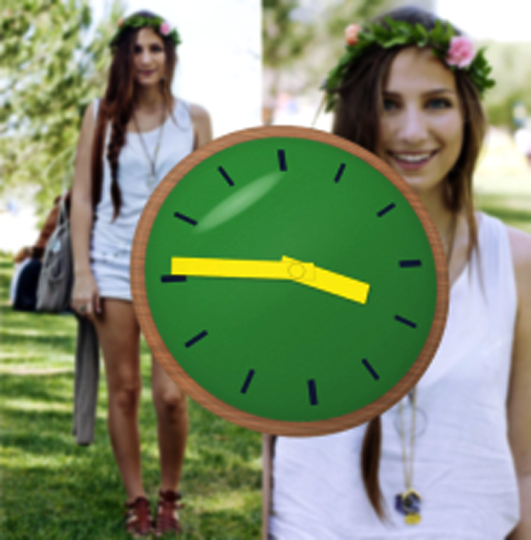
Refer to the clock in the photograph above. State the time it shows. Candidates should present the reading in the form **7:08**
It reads **3:46**
